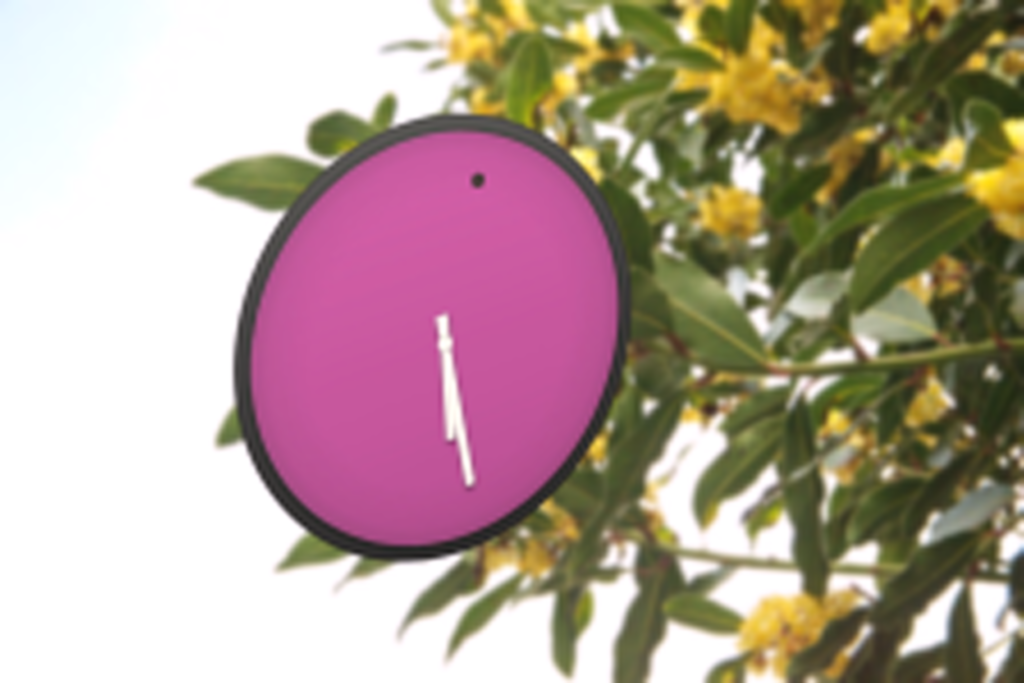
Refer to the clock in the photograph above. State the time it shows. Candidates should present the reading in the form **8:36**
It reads **5:26**
